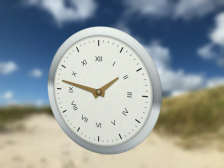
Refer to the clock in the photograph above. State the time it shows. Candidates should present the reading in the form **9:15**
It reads **1:47**
